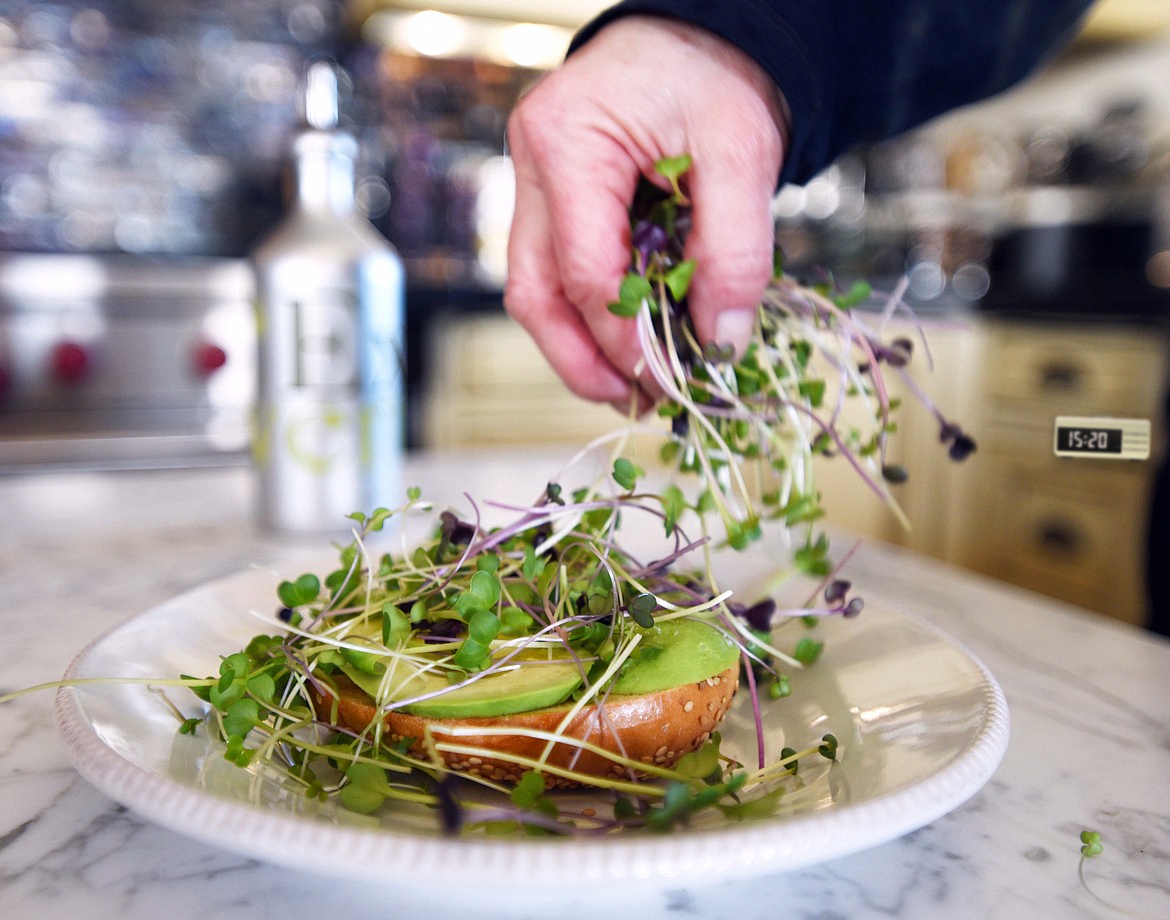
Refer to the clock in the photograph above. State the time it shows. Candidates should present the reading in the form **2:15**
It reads **15:20**
